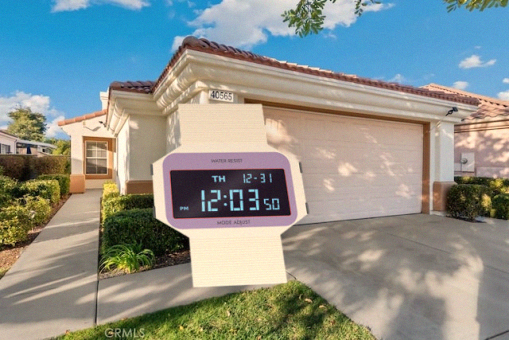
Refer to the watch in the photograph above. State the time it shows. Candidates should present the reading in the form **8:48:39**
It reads **12:03:50**
